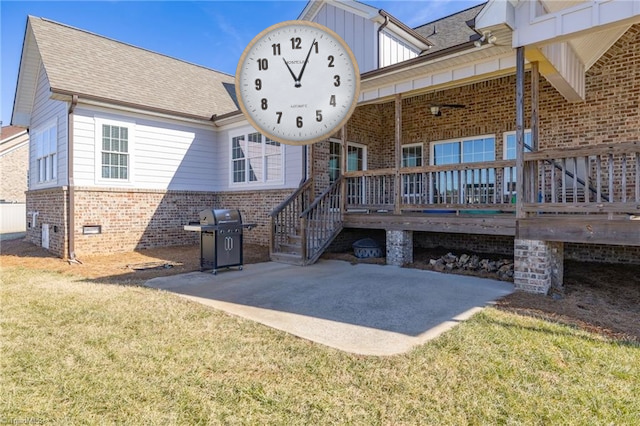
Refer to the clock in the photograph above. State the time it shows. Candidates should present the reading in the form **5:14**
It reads **11:04**
